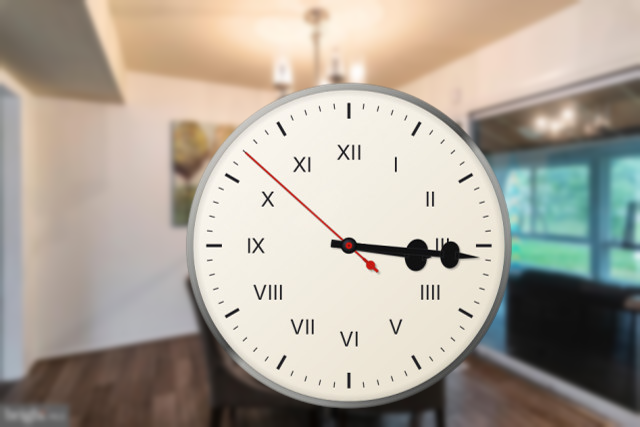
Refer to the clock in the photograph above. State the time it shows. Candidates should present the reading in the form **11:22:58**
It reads **3:15:52**
